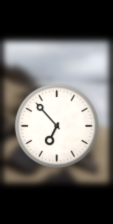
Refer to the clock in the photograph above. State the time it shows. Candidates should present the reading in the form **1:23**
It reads **6:53**
